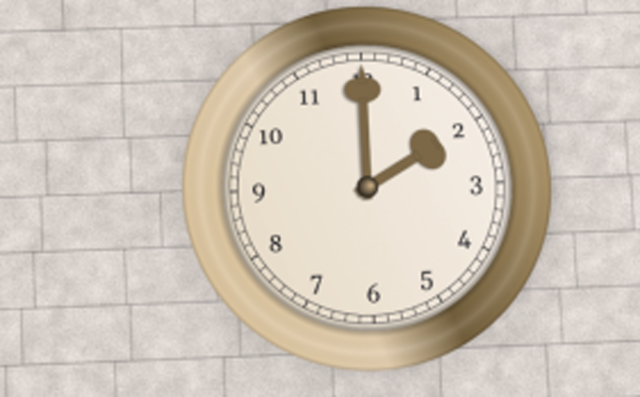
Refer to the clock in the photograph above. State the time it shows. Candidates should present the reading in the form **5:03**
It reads **2:00**
